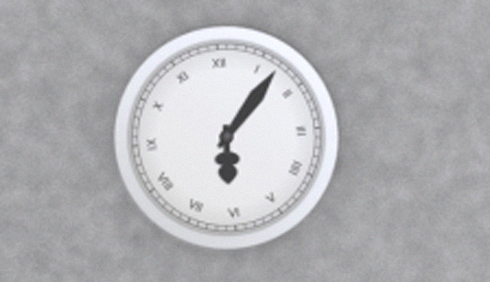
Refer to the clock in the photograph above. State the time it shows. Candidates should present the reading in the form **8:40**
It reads **6:07**
